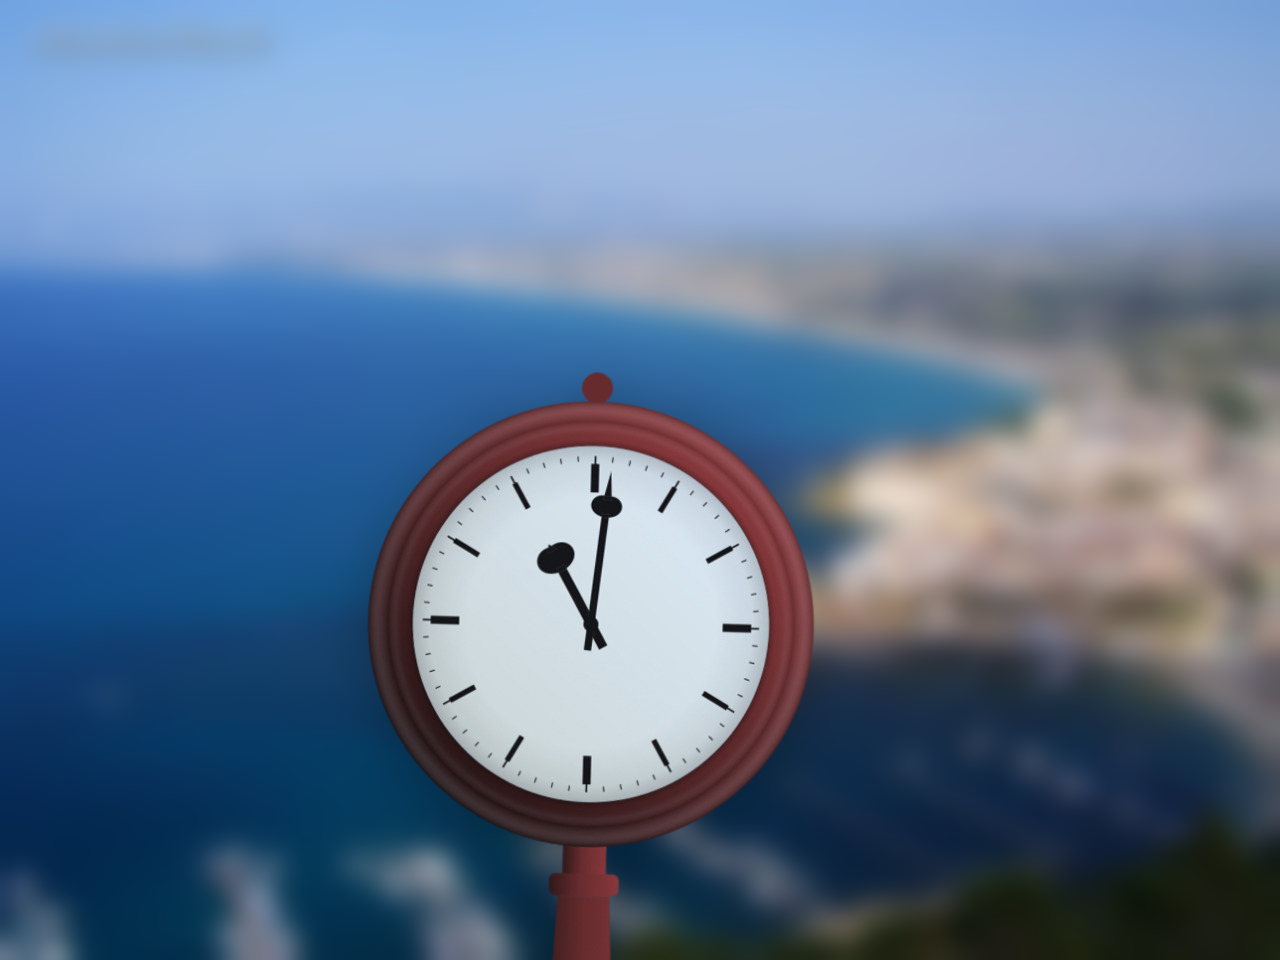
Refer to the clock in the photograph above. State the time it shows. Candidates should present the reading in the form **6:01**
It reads **11:01**
